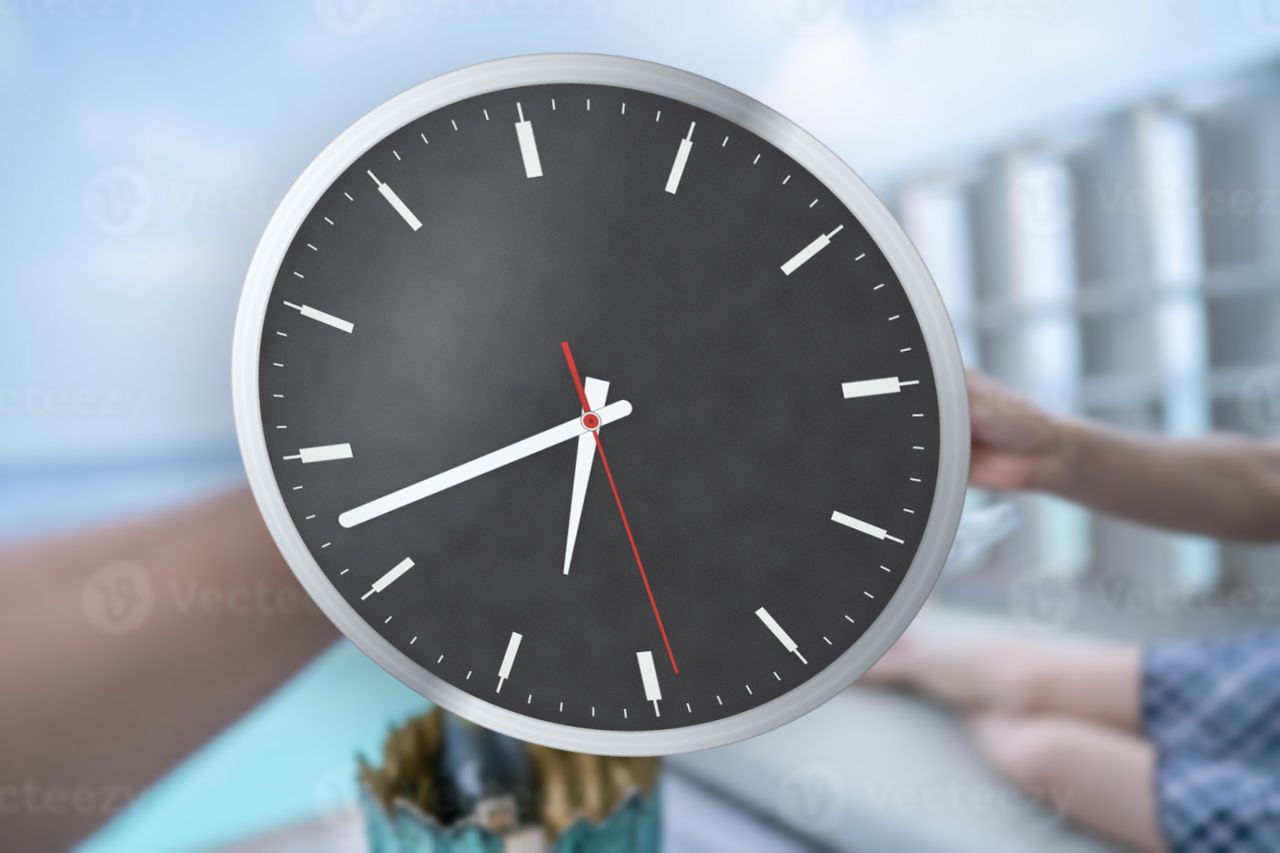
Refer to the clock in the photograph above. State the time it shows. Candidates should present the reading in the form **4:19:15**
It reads **6:42:29**
